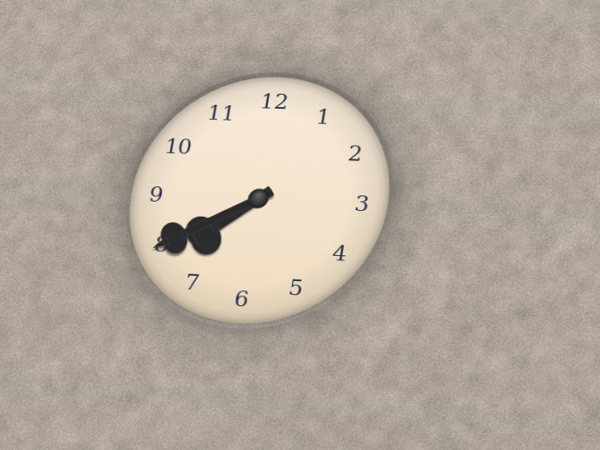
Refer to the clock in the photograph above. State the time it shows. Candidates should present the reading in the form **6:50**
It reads **7:40**
